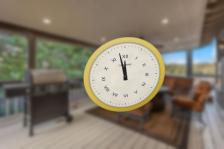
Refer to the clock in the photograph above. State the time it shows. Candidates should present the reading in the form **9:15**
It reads **11:58**
